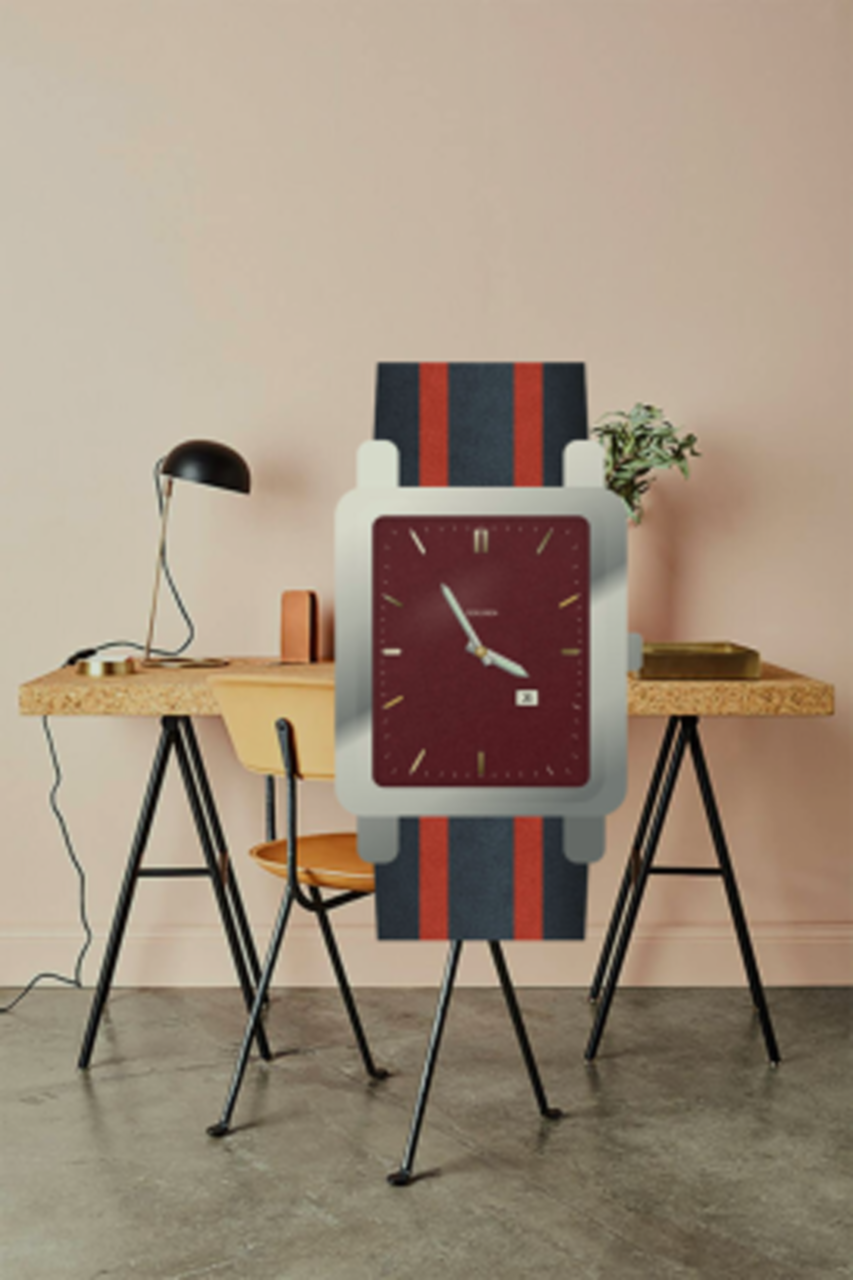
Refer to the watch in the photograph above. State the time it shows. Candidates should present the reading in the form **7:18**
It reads **3:55**
